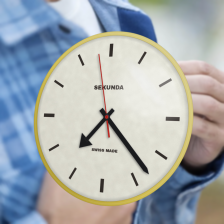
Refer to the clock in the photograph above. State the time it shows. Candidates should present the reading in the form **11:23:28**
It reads **7:22:58**
